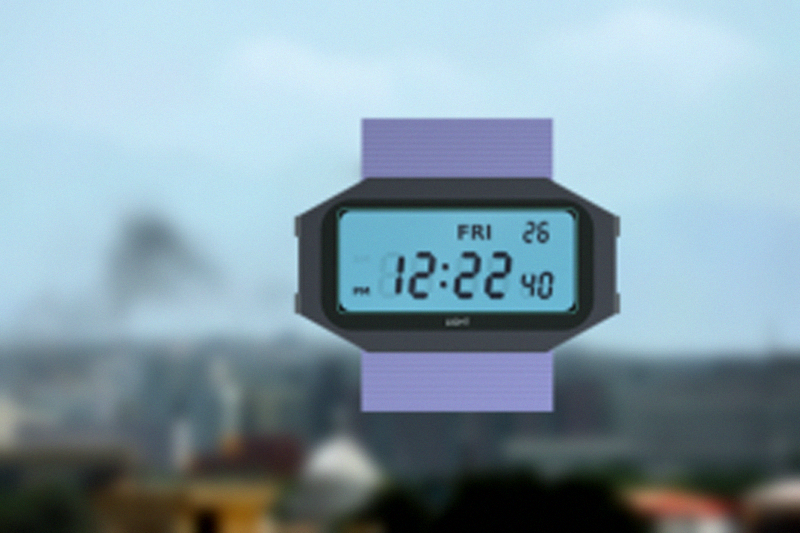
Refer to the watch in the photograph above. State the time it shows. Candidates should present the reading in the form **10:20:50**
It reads **12:22:40**
